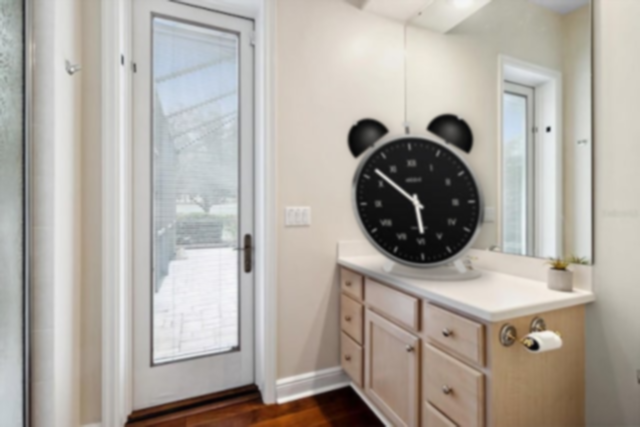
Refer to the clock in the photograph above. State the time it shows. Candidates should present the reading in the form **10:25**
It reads **5:52**
